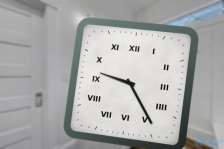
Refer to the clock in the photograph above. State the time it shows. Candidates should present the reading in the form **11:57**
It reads **9:24**
